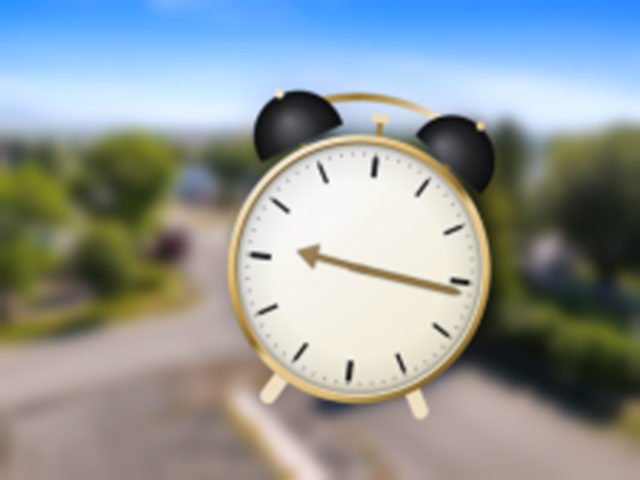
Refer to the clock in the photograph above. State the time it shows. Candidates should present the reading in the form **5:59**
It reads **9:16**
